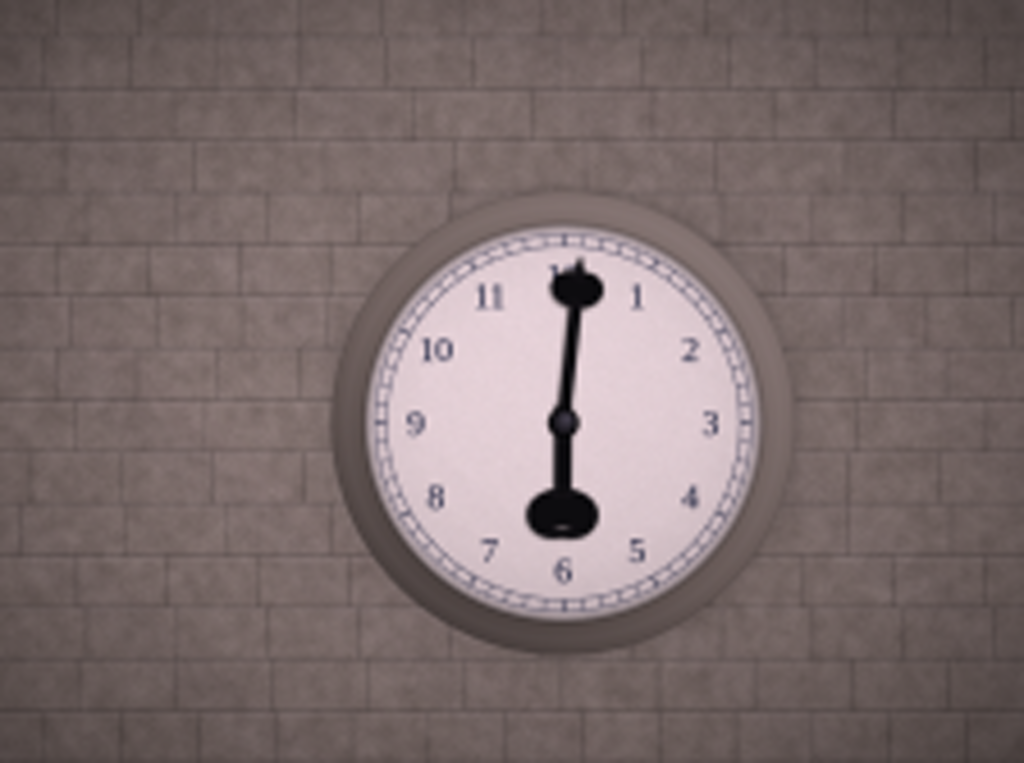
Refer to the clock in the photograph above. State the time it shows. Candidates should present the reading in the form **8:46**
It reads **6:01**
